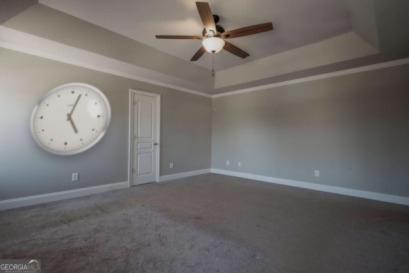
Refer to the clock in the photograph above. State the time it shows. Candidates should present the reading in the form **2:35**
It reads **5:03**
